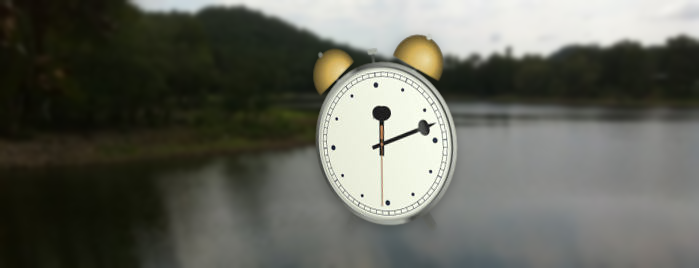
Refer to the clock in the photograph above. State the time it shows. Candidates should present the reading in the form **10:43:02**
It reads **12:12:31**
